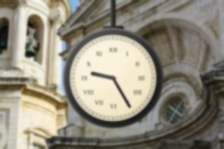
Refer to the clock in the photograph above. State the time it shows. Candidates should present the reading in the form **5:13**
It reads **9:25**
